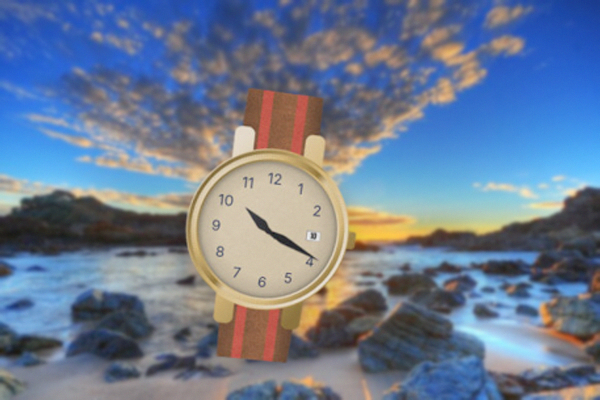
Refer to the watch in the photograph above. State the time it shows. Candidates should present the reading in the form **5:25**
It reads **10:19**
